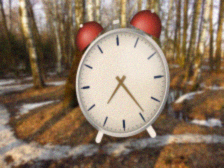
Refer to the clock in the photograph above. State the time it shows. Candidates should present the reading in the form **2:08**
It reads **7:24**
